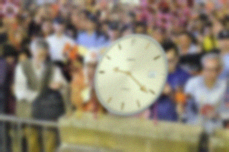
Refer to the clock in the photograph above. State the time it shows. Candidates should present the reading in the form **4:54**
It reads **9:21**
